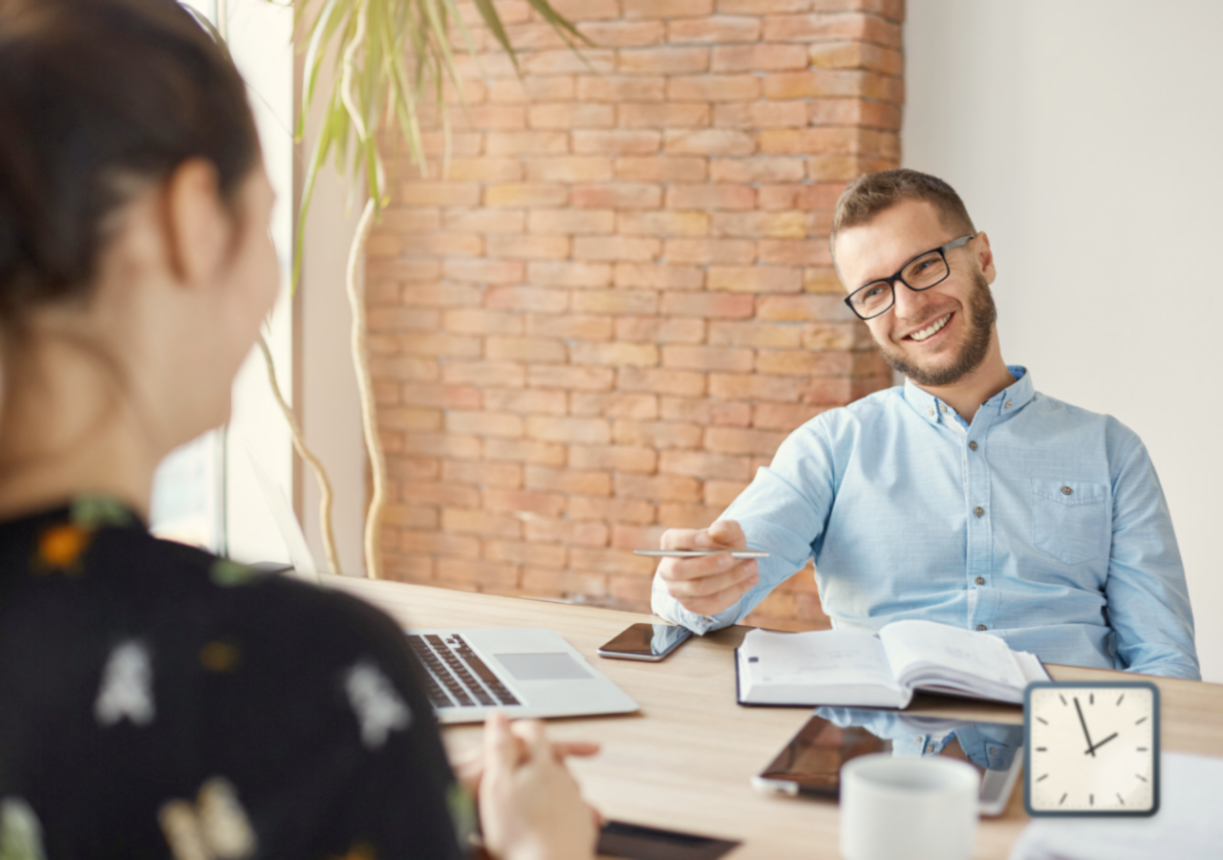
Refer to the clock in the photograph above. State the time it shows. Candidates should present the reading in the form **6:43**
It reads **1:57**
